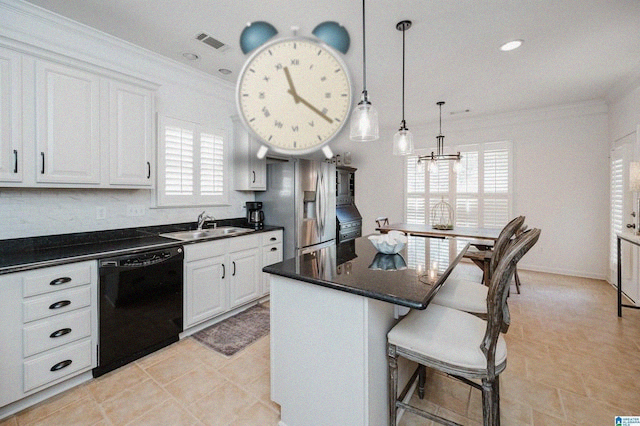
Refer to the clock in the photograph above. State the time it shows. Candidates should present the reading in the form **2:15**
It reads **11:21**
